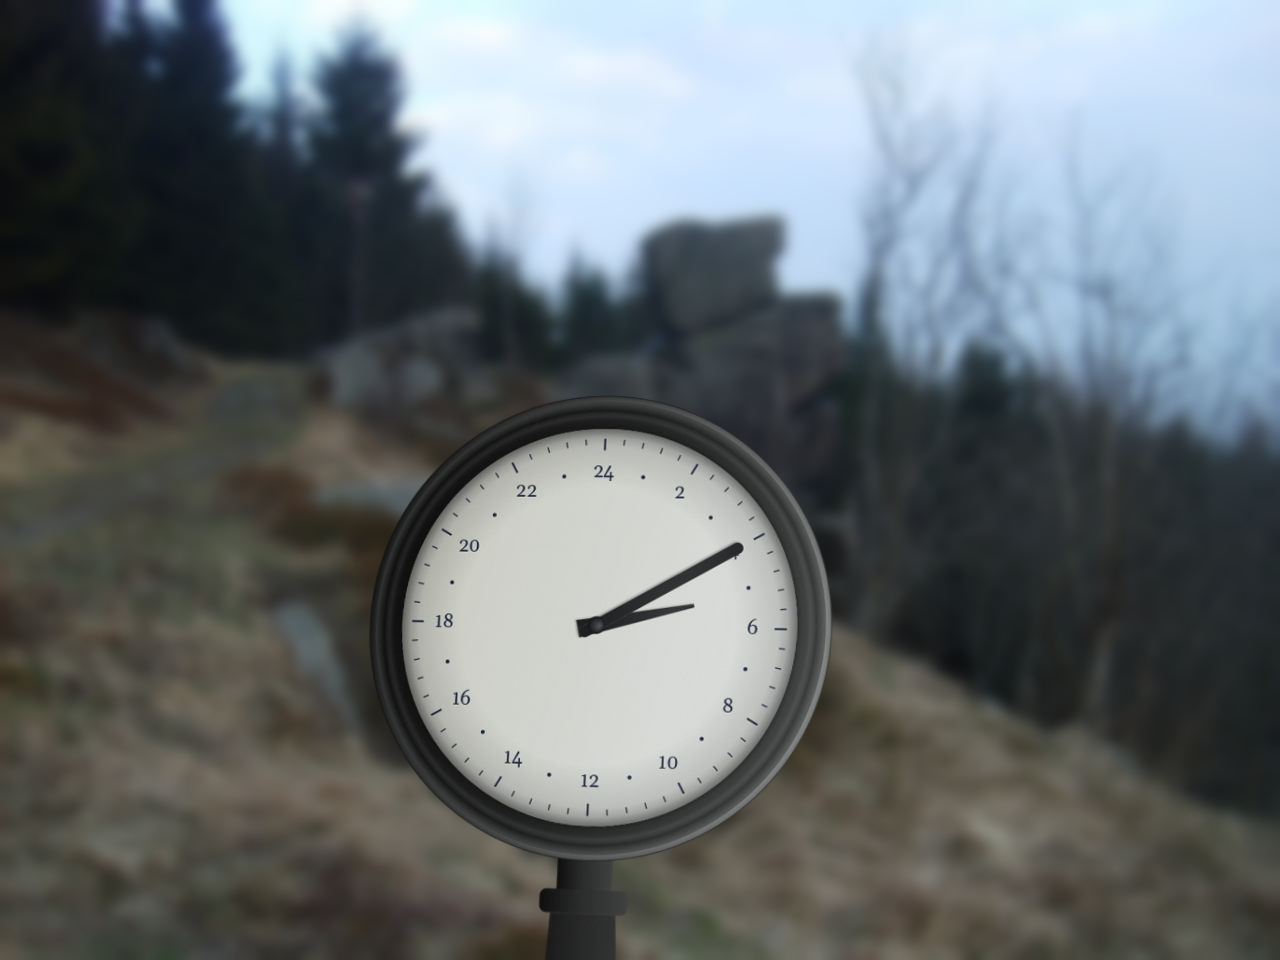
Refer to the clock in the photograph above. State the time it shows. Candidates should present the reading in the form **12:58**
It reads **5:10**
